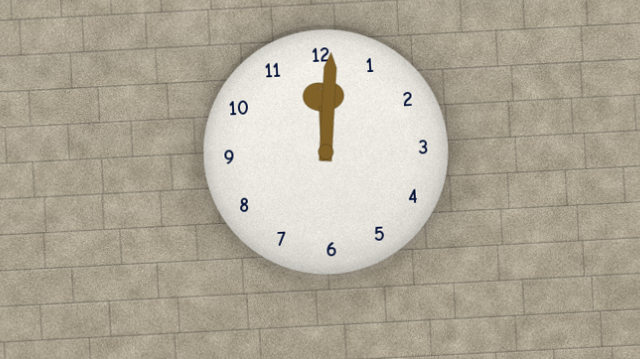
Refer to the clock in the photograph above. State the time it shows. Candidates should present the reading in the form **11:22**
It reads **12:01**
